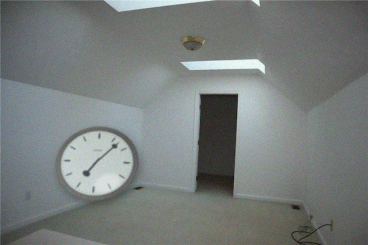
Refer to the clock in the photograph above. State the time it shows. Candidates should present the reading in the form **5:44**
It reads **7:07**
